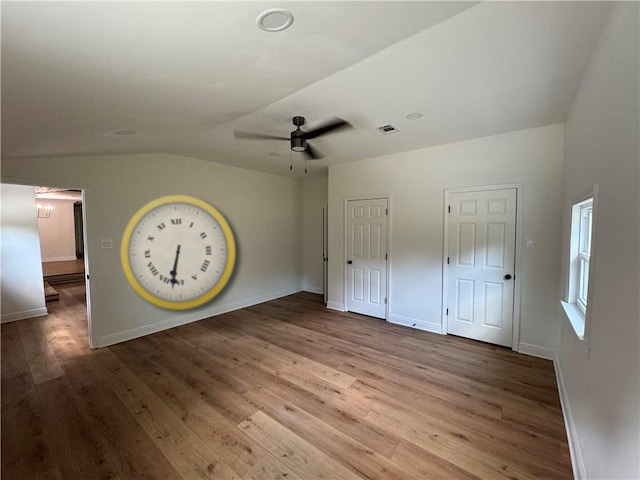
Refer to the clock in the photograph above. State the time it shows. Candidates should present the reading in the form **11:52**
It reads **6:32**
